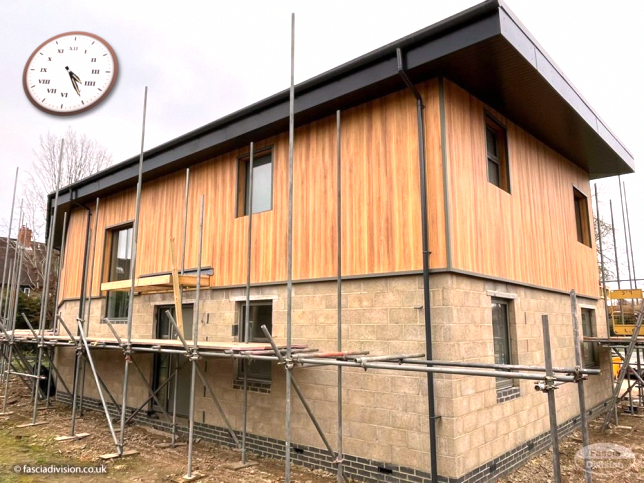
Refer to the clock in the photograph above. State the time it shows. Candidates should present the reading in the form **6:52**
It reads **4:25**
